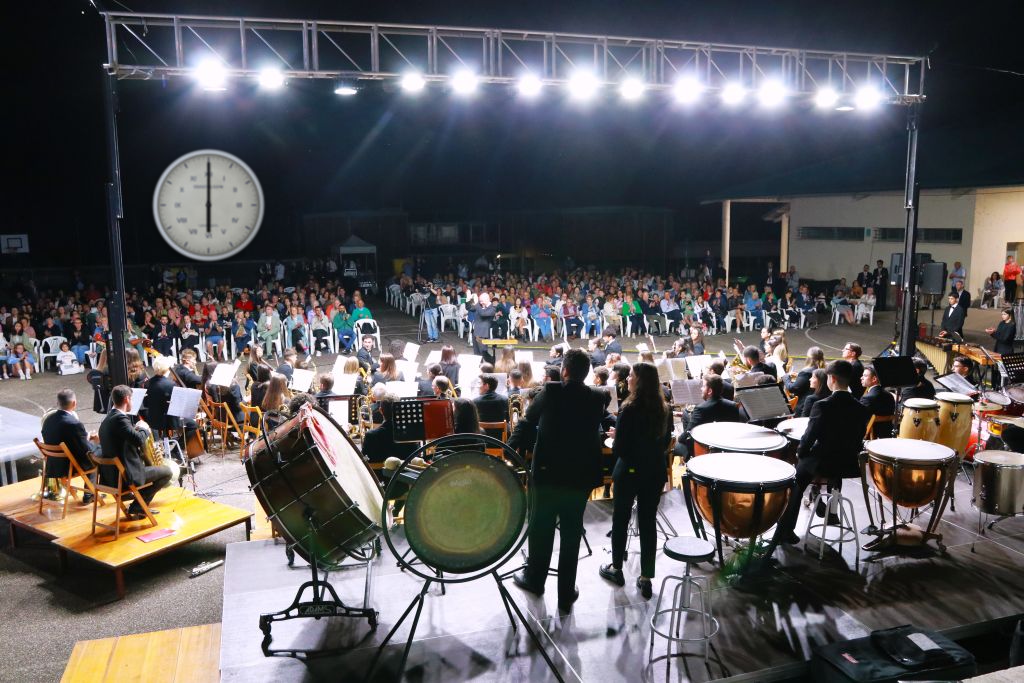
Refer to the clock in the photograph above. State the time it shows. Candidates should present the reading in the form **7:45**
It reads **6:00**
